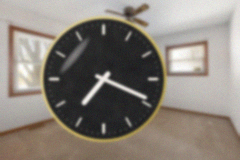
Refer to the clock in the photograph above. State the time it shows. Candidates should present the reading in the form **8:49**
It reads **7:19**
